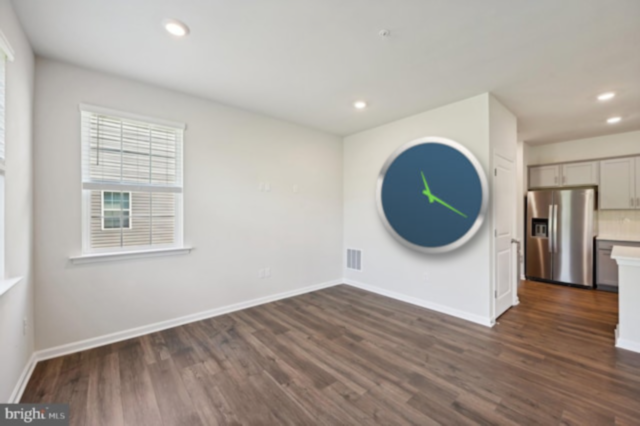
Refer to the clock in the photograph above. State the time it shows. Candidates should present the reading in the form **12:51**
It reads **11:20**
